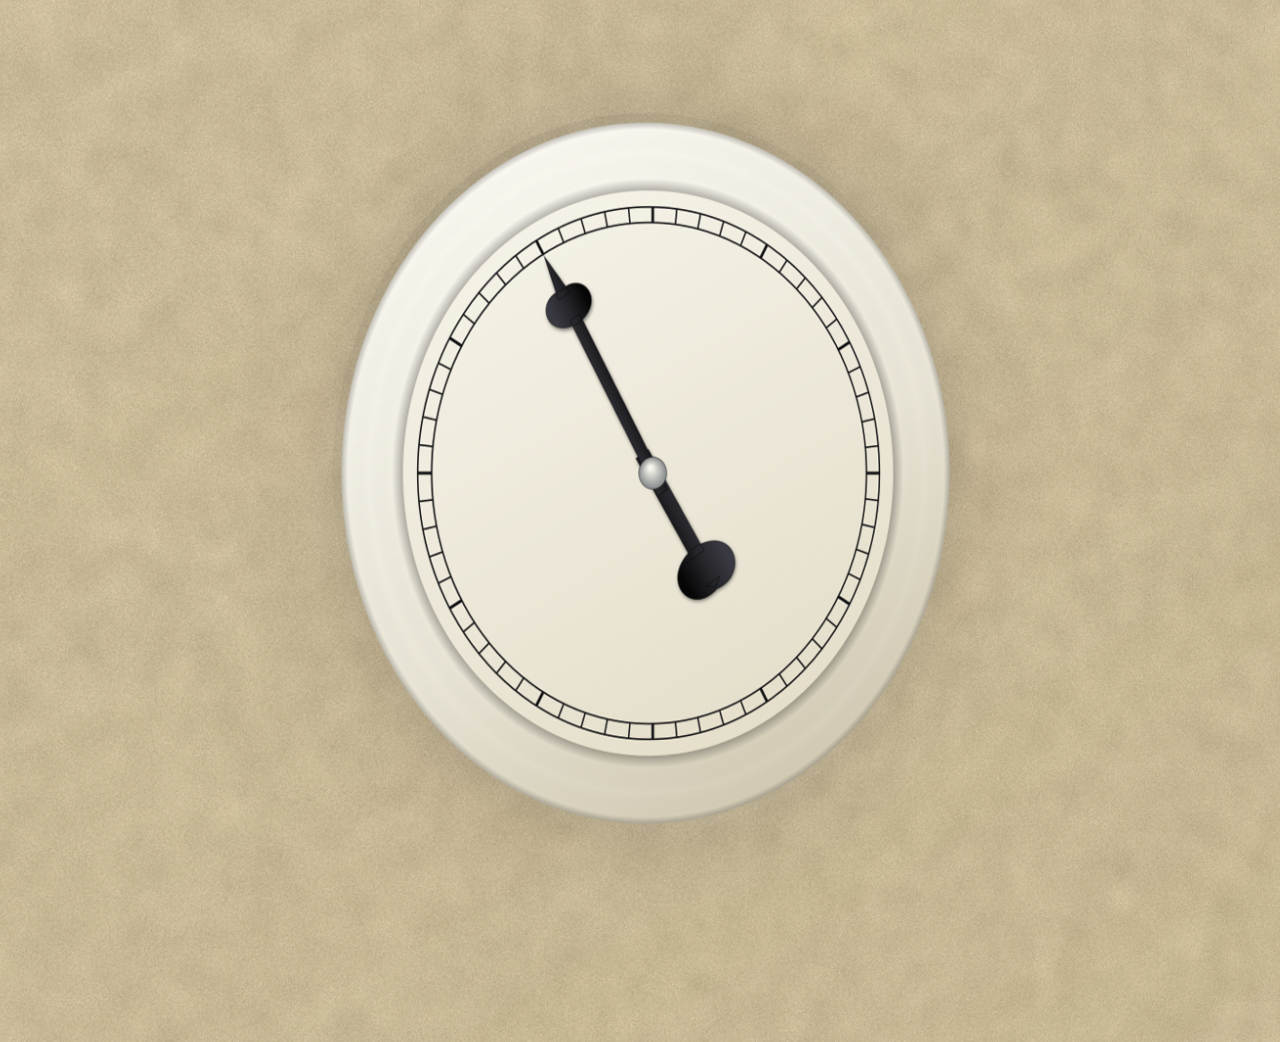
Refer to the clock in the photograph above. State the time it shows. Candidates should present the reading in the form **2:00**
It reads **4:55**
